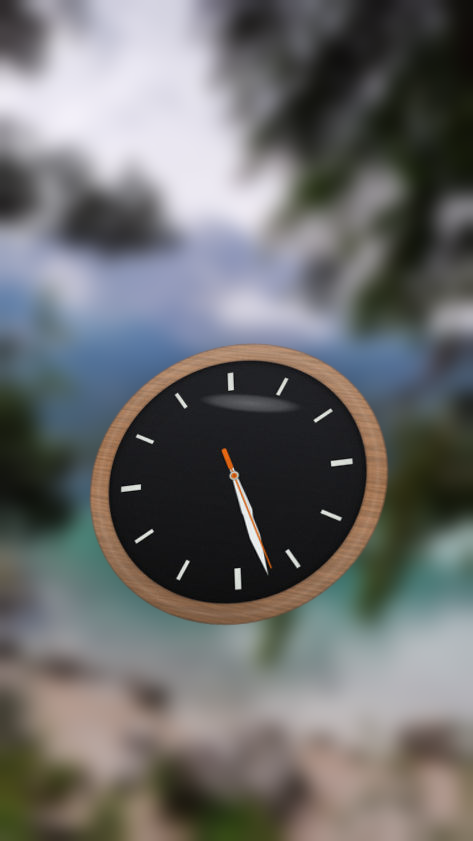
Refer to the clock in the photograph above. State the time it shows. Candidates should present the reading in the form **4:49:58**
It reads **5:27:27**
